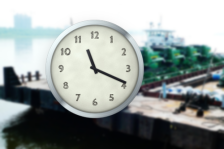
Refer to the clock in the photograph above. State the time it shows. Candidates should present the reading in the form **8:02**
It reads **11:19**
